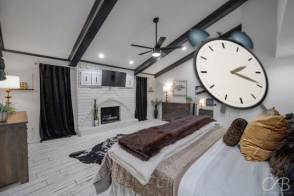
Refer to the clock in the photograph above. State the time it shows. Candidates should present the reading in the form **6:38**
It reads **2:19**
